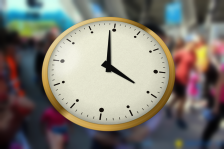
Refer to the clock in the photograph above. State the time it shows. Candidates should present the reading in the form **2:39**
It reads **3:59**
